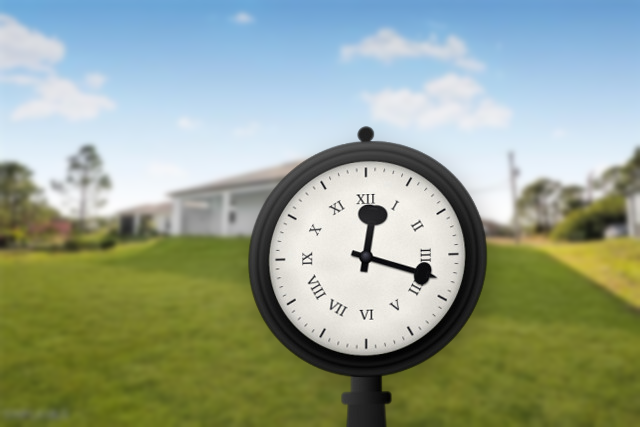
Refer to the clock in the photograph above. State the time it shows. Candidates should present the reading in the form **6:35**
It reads **12:18**
